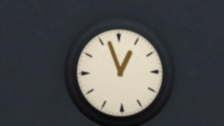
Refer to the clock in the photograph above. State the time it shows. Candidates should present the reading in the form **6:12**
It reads **12:57**
